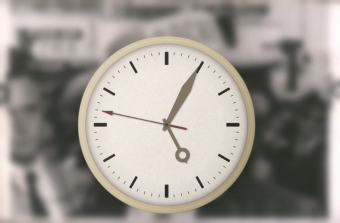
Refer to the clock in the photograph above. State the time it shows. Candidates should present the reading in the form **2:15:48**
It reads **5:04:47**
